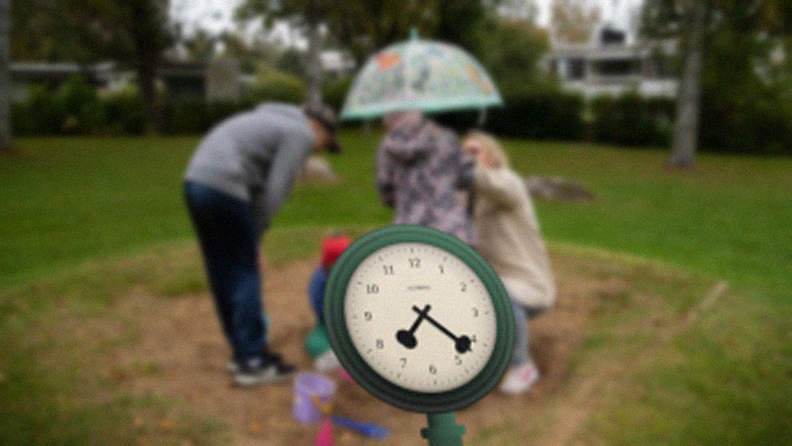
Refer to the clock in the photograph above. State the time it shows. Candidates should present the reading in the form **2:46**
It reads **7:22**
